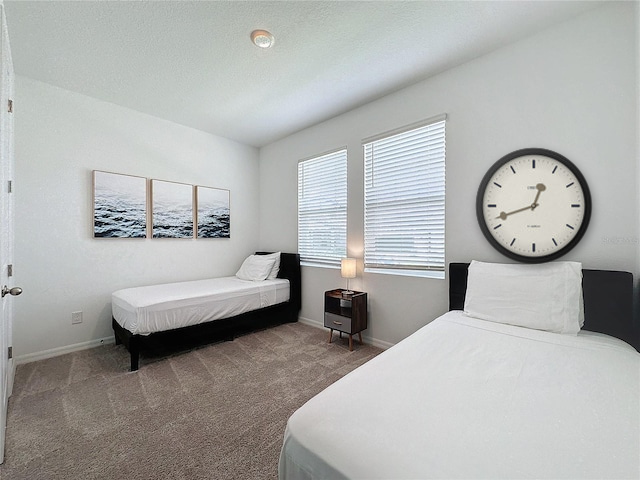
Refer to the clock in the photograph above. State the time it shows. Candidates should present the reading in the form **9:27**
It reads **12:42**
